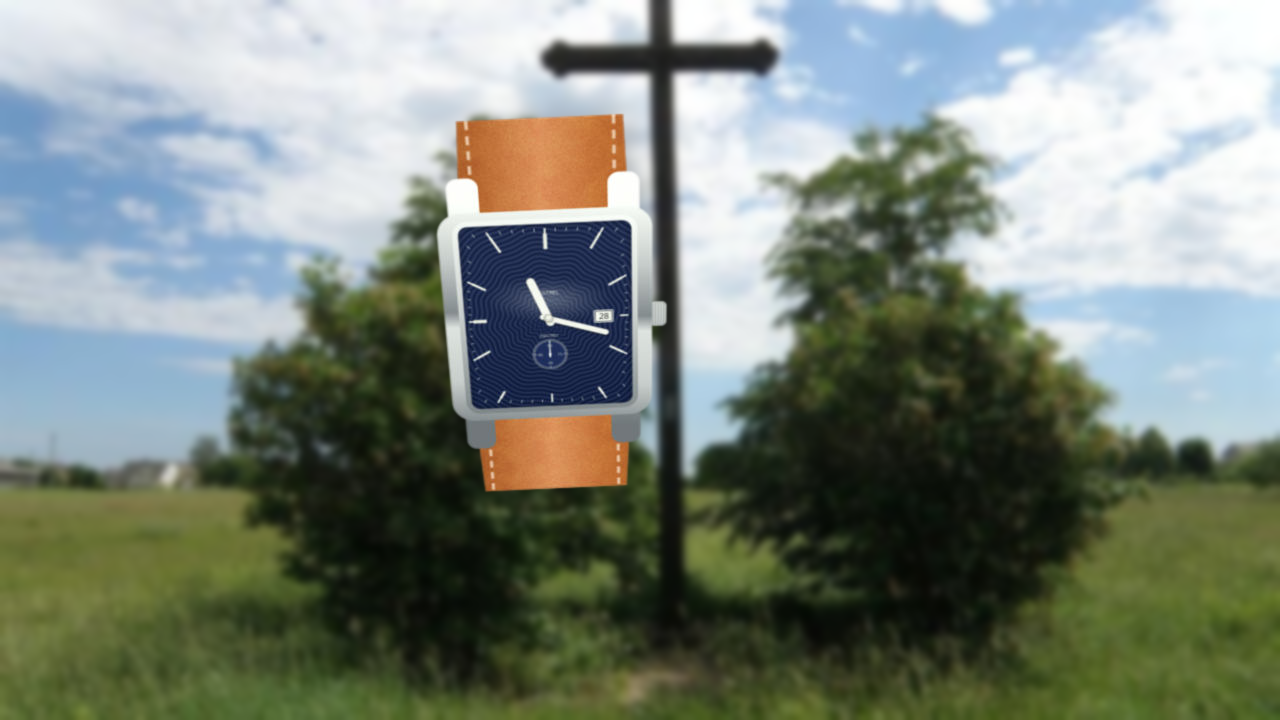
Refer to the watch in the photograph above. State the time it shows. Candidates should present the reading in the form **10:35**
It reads **11:18**
